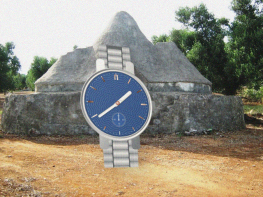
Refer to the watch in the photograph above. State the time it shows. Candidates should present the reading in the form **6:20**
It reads **1:39**
